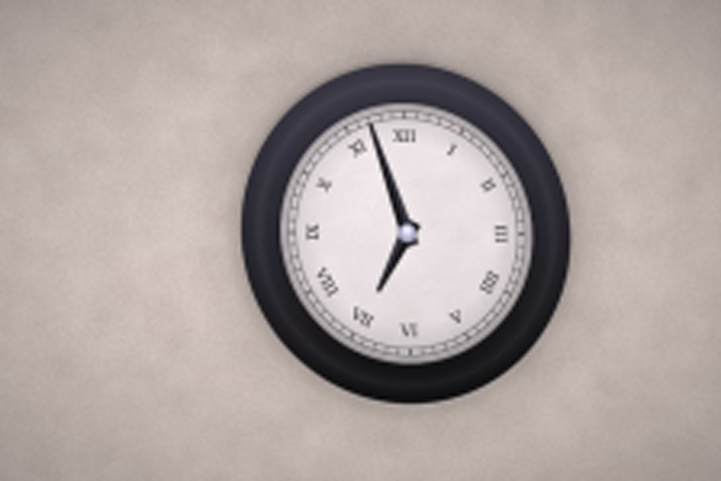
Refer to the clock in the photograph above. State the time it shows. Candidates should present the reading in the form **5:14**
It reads **6:57**
